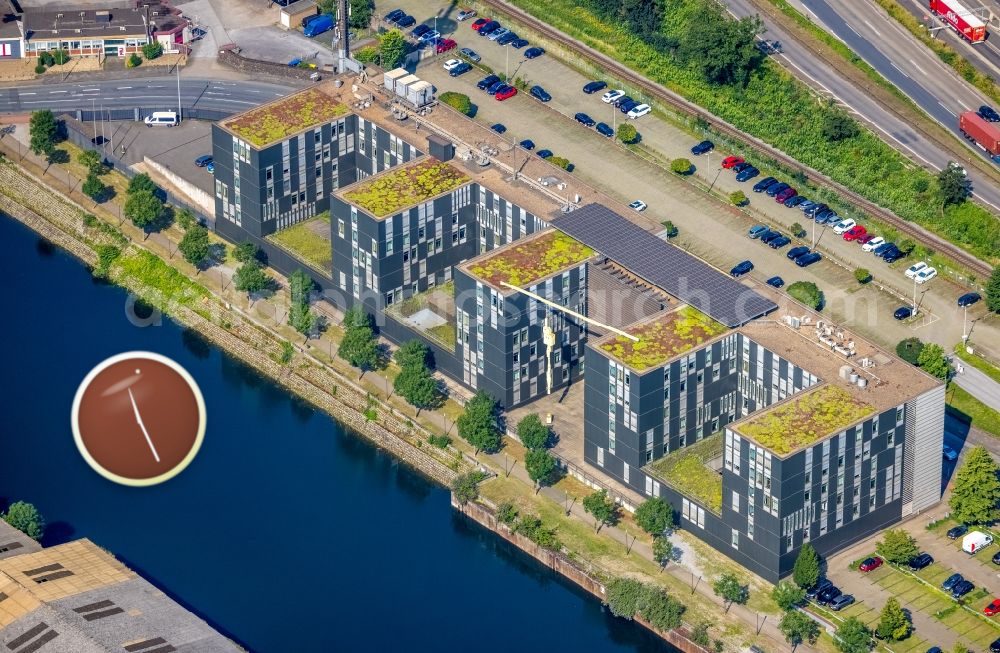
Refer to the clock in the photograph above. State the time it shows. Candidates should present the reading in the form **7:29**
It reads **11:26**
